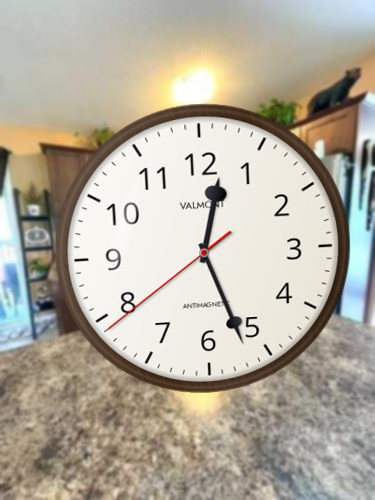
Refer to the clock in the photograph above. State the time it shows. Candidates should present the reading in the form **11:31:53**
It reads **12:26:39**
